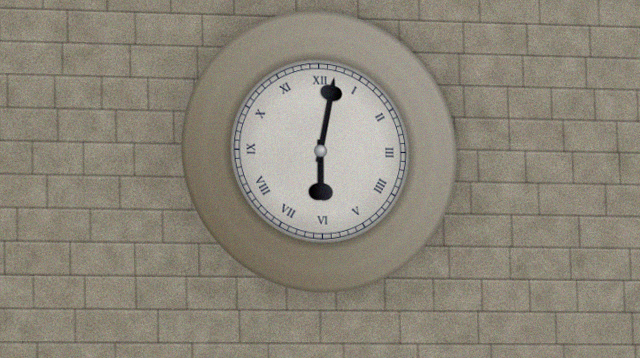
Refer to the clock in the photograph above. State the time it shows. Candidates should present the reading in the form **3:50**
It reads **6:02**
